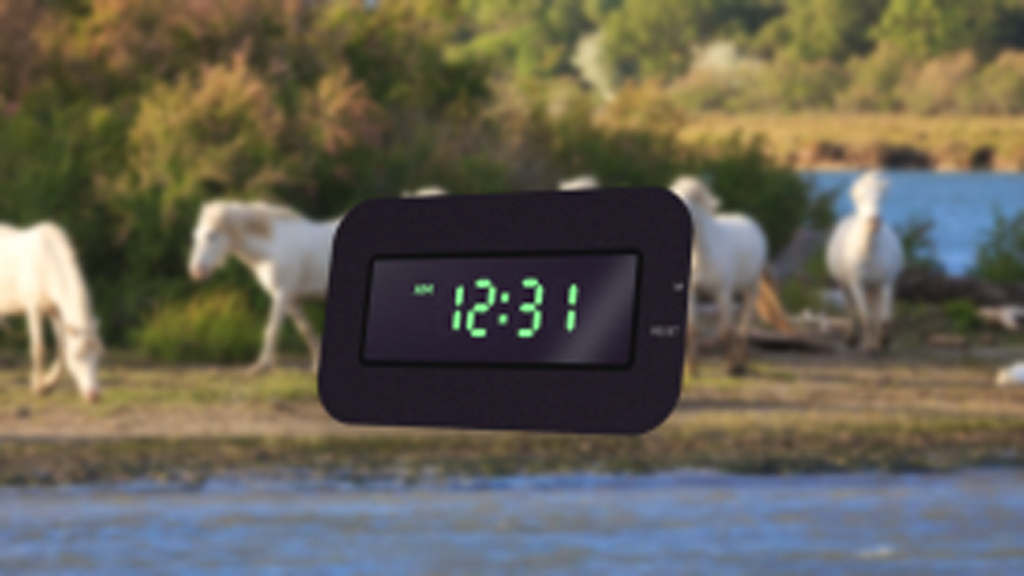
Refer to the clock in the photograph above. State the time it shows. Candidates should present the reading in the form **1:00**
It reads **12:31**
